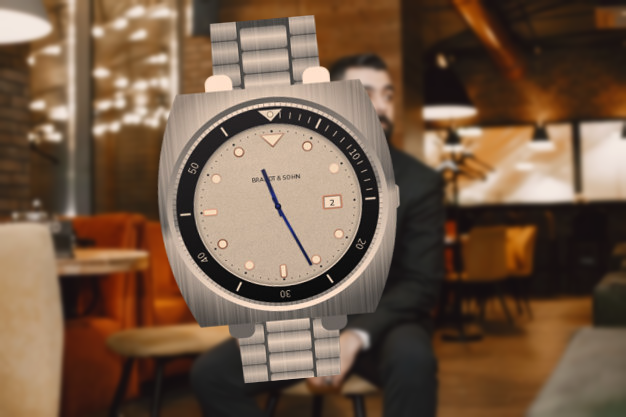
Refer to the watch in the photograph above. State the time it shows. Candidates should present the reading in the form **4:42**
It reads **11:26**
